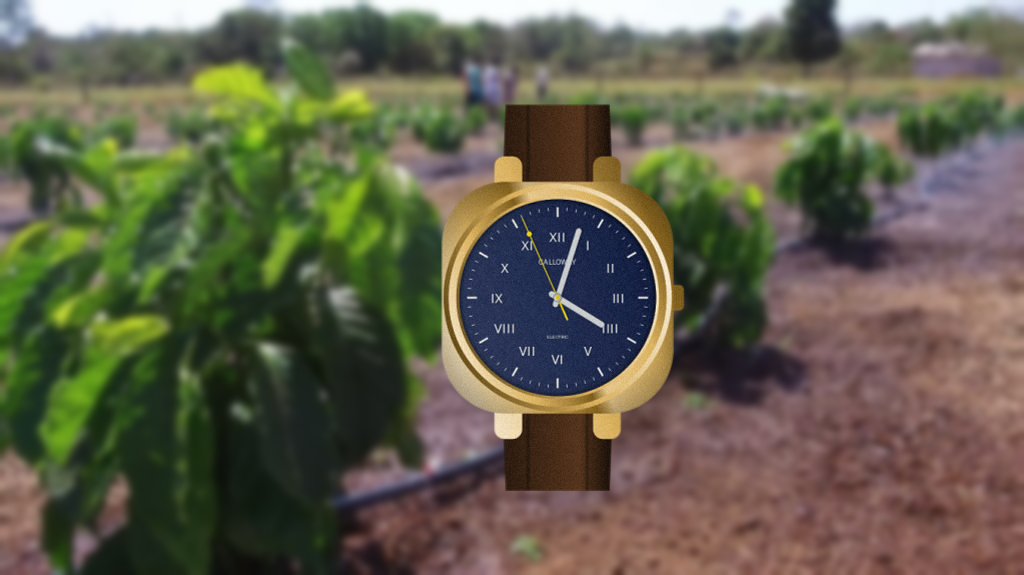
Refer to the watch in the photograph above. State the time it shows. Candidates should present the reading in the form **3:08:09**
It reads **4:02:56**
